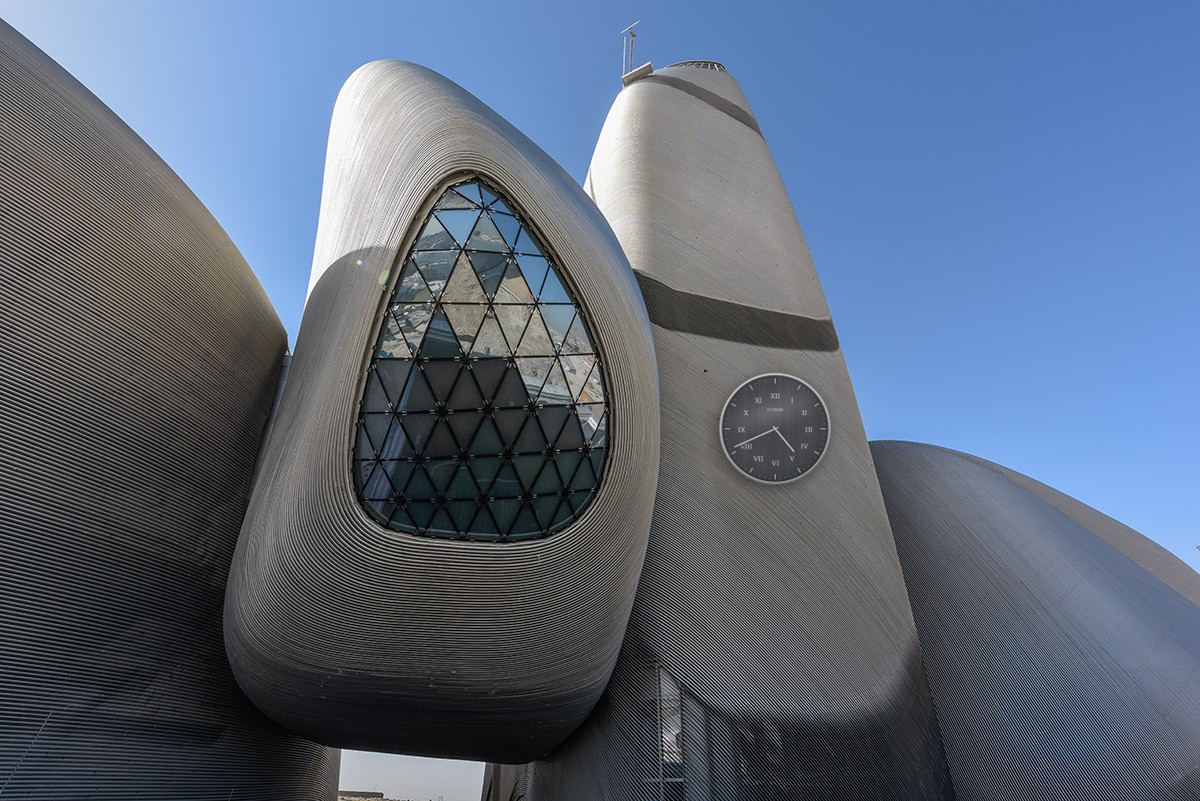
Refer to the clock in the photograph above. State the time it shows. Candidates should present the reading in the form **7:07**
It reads **4:41**
